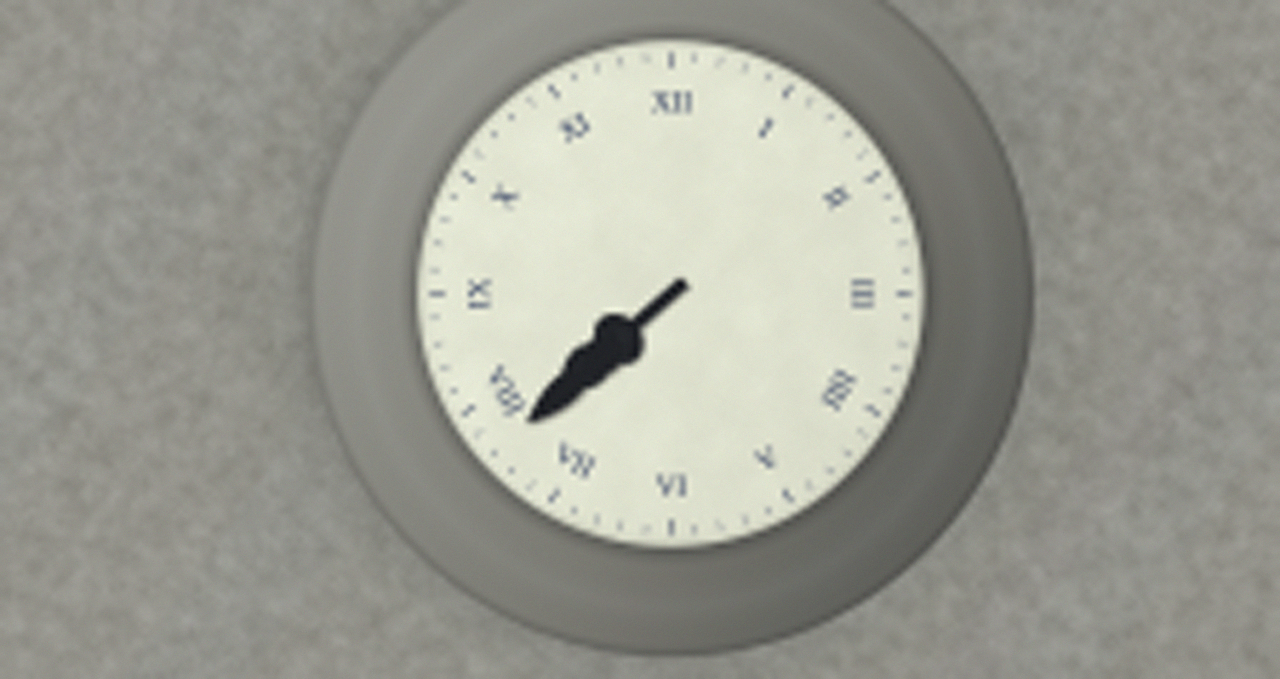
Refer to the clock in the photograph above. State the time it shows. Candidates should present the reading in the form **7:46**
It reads **7:38**
